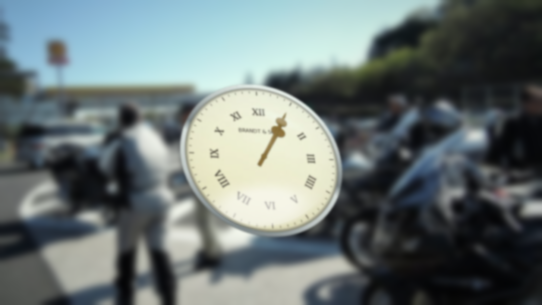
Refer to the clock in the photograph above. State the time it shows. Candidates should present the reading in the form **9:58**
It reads **1:05**
